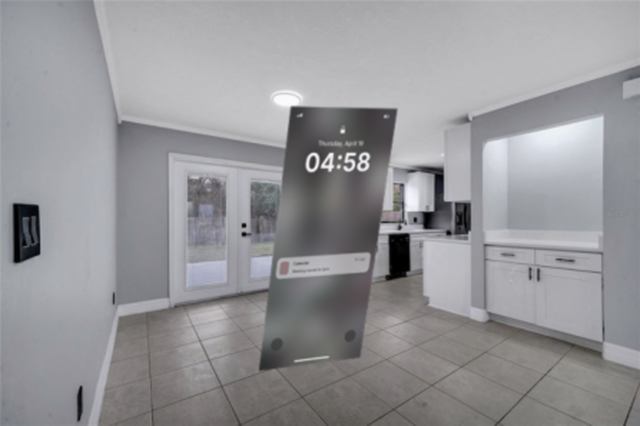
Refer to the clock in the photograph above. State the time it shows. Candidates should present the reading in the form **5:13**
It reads **4:58**
